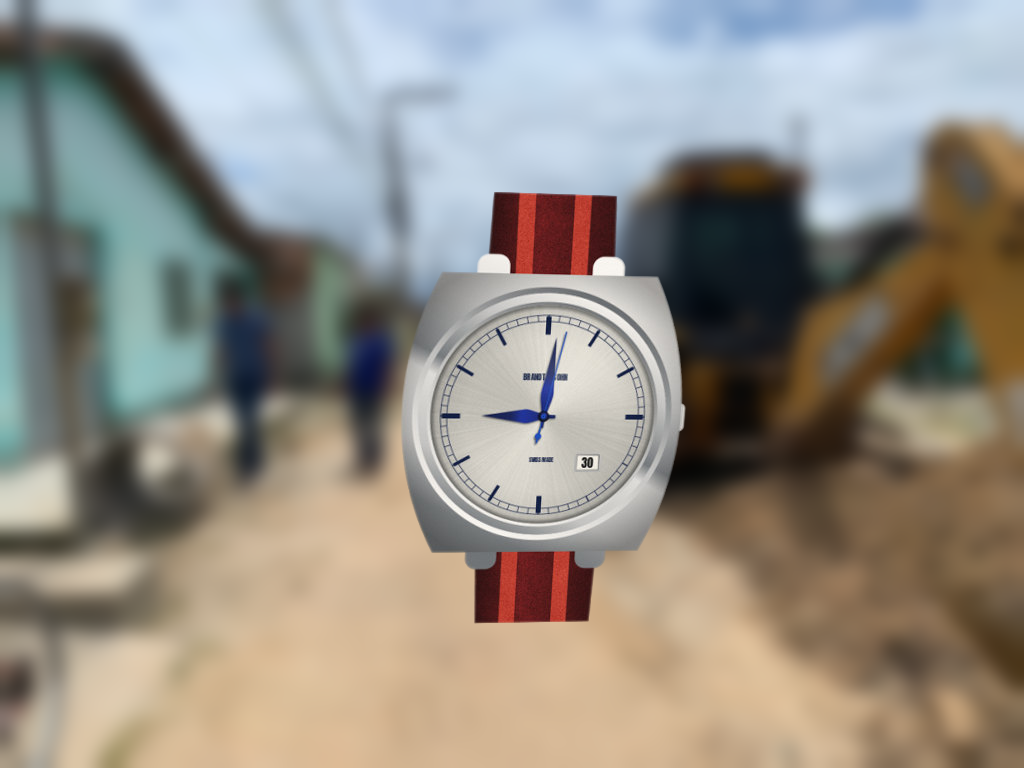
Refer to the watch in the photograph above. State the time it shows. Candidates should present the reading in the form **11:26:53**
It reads **9:01:02**
